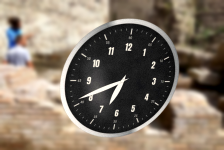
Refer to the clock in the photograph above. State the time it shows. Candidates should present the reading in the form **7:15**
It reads **6:41**
